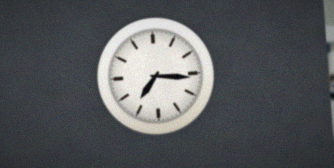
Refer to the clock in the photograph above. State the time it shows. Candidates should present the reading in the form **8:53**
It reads **7:16**
